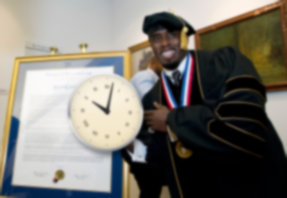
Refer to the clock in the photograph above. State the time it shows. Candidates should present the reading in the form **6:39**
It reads **10:02**
